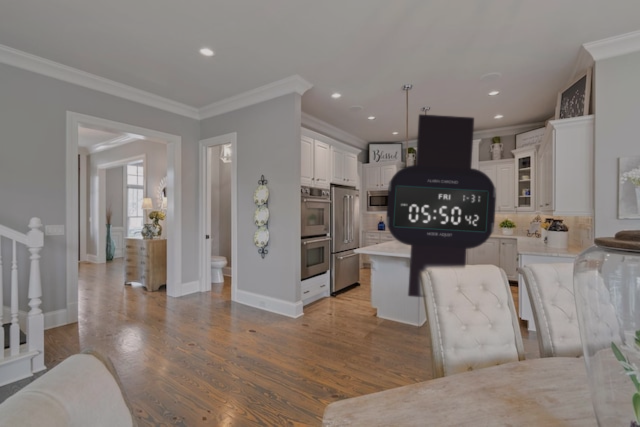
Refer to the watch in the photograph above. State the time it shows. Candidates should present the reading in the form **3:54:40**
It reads **5:50:42**
